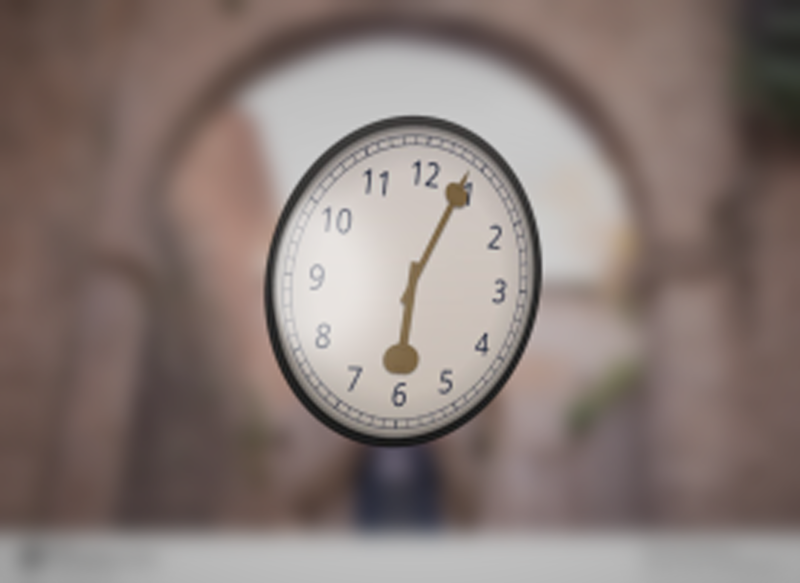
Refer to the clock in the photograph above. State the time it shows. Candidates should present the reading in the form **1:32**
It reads **6:04**
